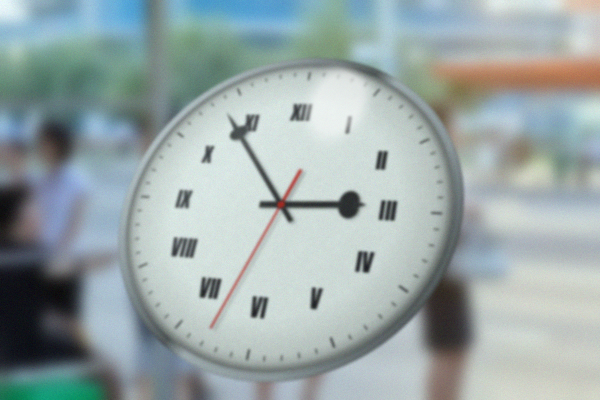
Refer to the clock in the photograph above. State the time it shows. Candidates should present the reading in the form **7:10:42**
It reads **2:53:33**
